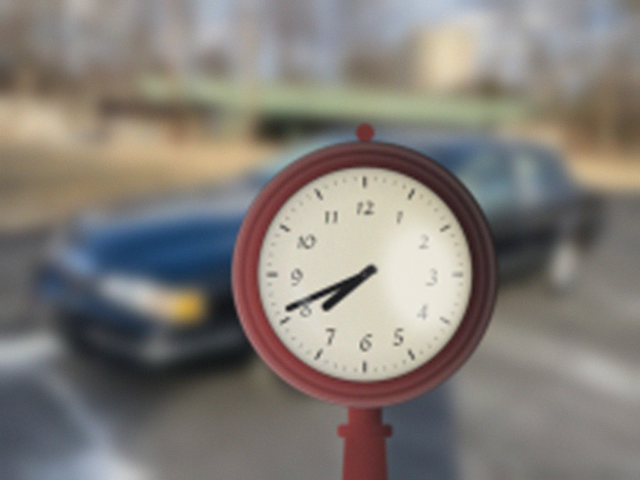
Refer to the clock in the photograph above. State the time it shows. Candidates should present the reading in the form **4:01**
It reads **7:41**
